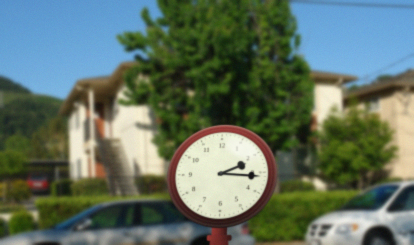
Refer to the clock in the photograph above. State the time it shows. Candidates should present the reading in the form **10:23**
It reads **2:16**
